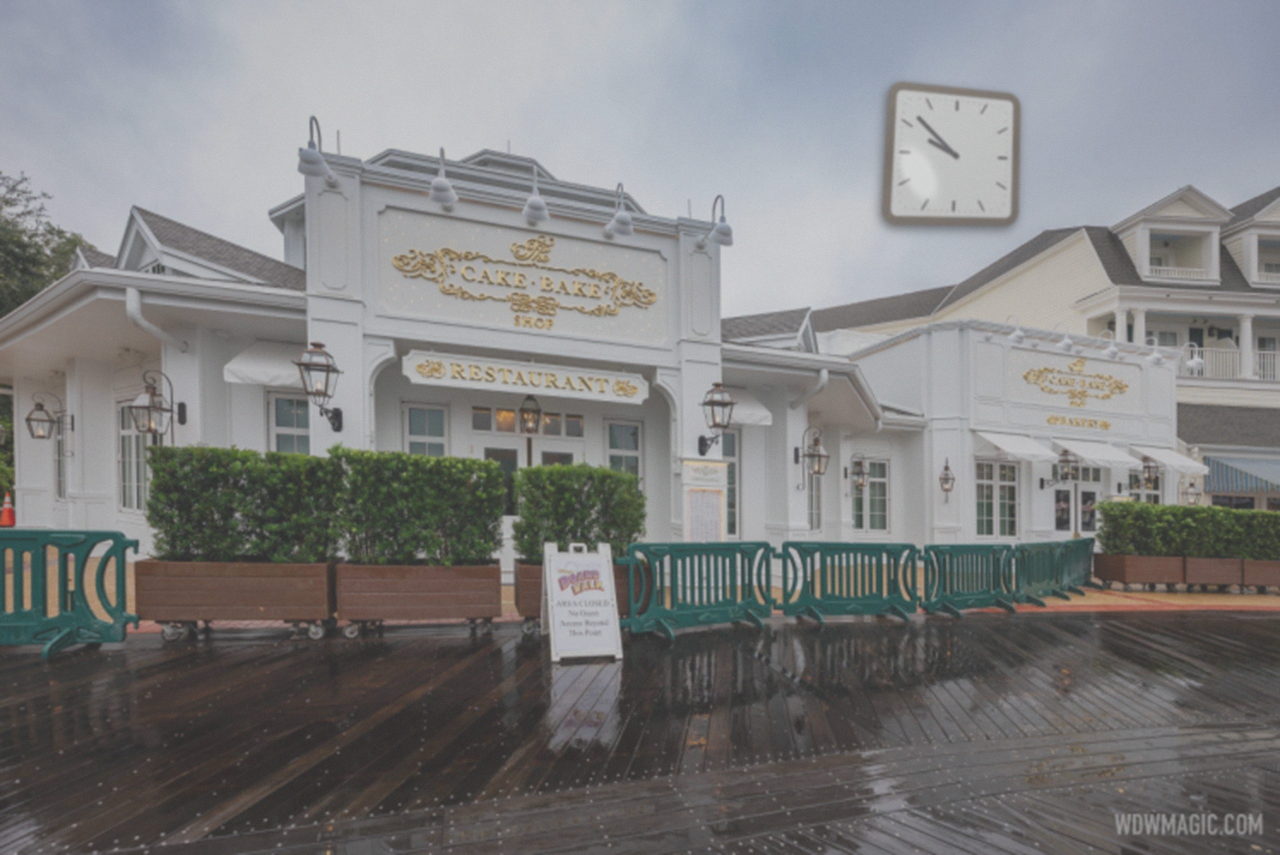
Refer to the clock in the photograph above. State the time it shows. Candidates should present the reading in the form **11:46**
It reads **9:52**
